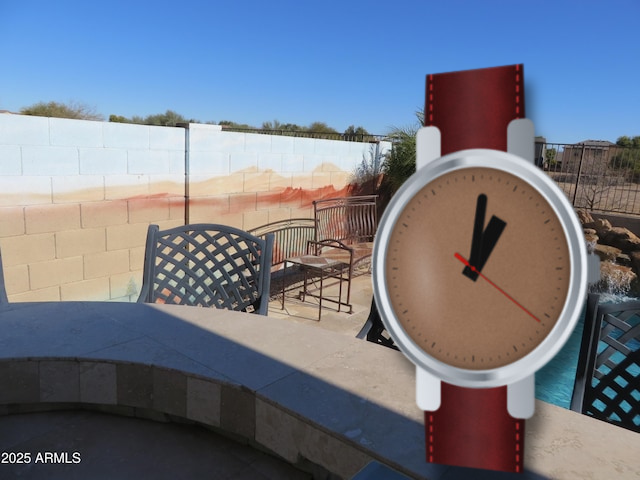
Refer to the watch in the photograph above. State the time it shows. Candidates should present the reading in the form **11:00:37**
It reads **1:01:21**
